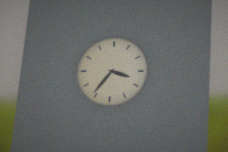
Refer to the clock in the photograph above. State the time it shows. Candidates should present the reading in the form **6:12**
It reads **3:36**
